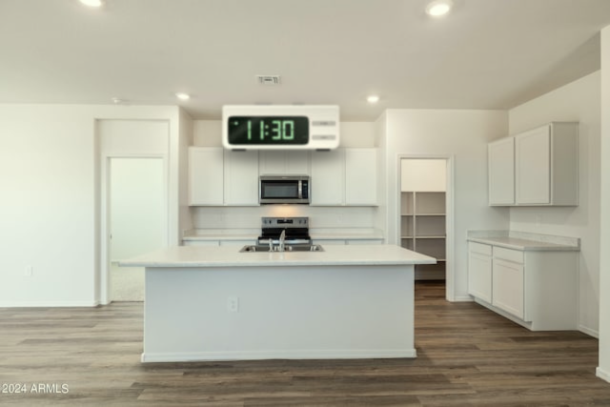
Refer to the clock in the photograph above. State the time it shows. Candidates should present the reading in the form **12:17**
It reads **11:30**
